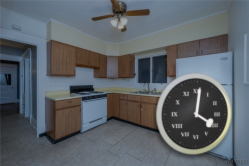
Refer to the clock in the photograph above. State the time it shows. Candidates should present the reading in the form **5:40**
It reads **4:01**
